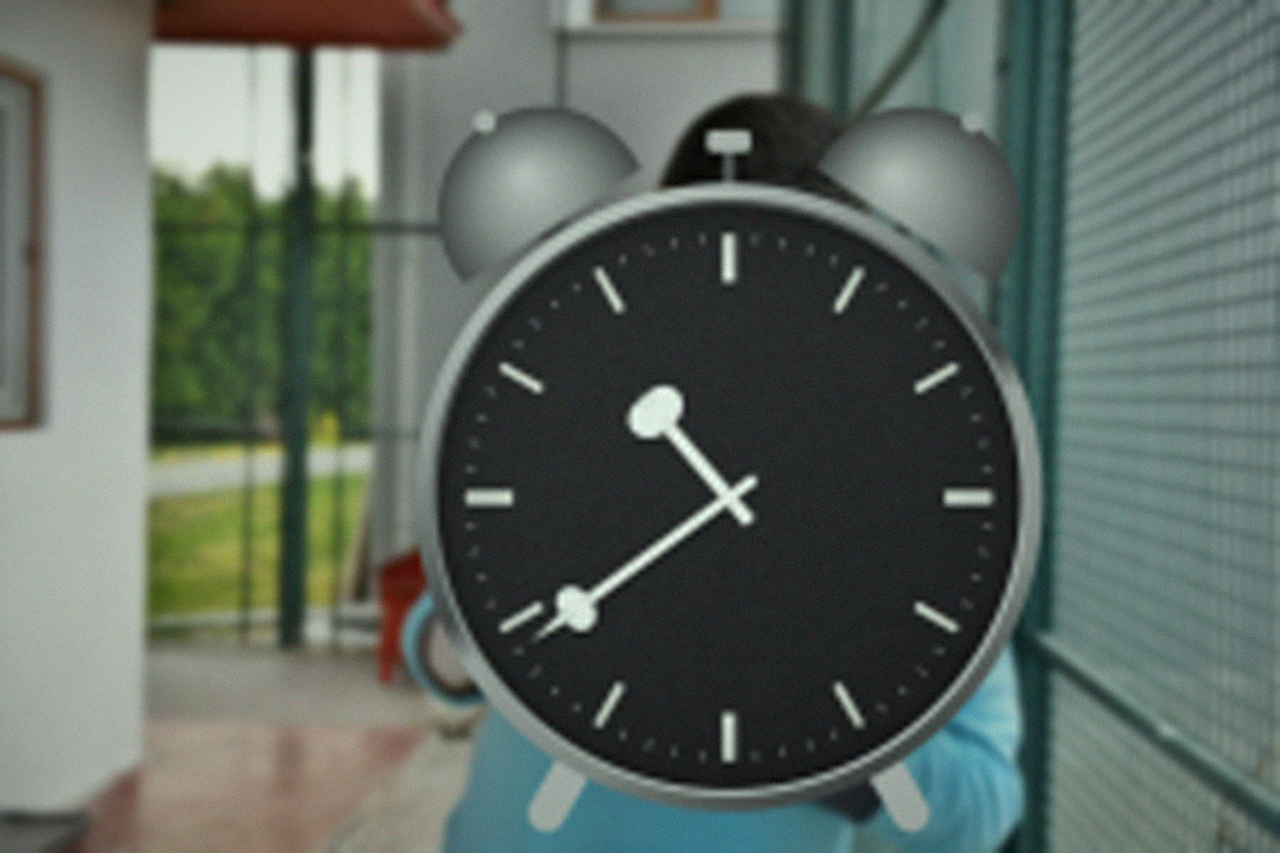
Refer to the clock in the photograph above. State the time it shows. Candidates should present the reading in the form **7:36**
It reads **10:39**
